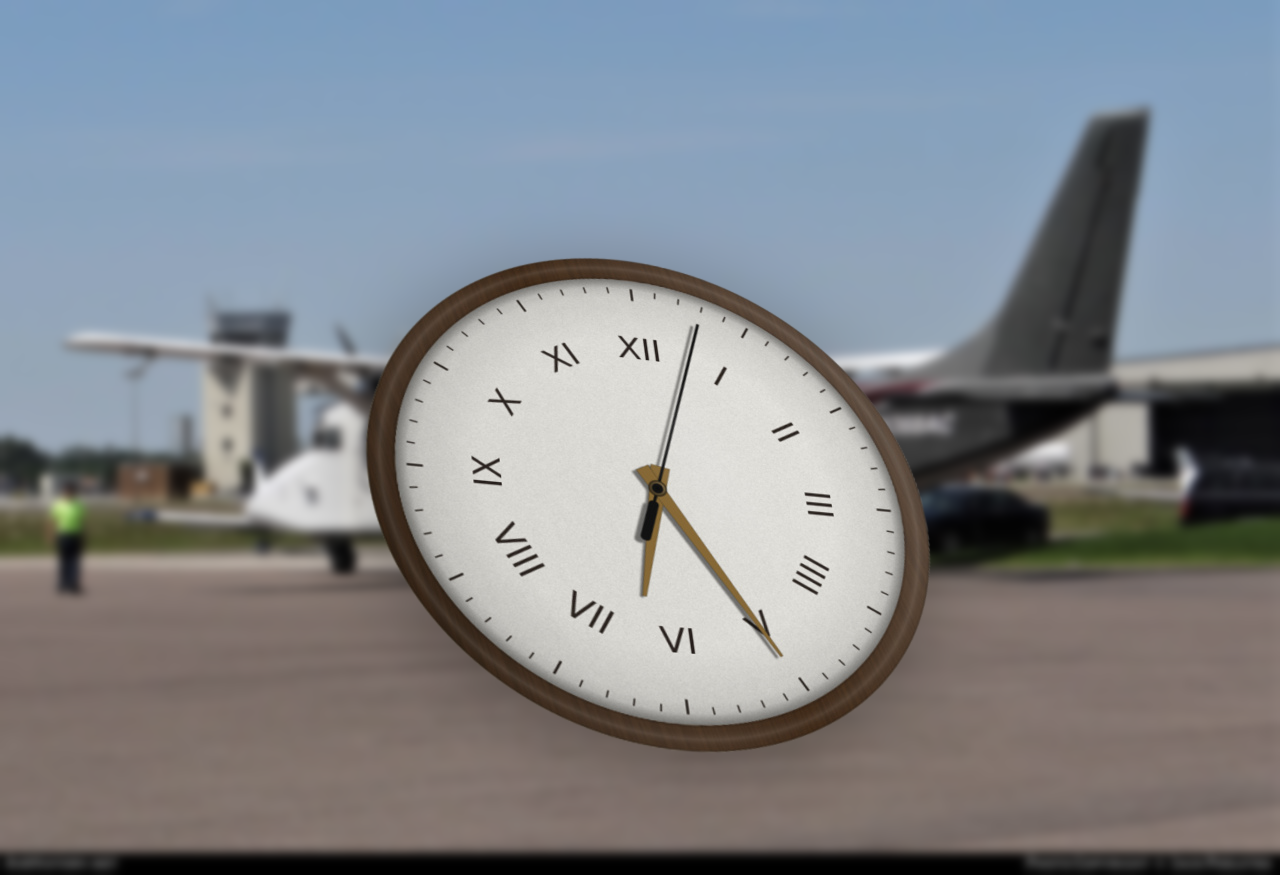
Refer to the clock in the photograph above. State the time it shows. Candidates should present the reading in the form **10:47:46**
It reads **6:25:03**
